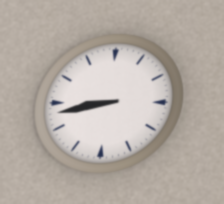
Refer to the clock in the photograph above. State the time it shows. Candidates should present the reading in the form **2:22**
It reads **8:43**
